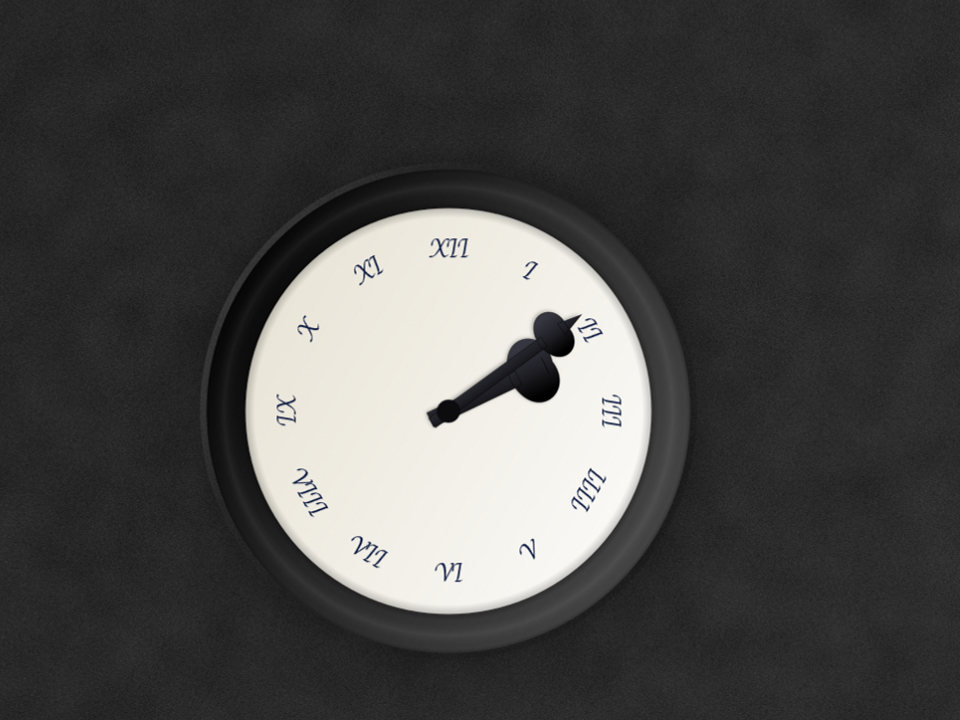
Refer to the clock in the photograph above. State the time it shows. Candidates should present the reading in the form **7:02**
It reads **2:09**
